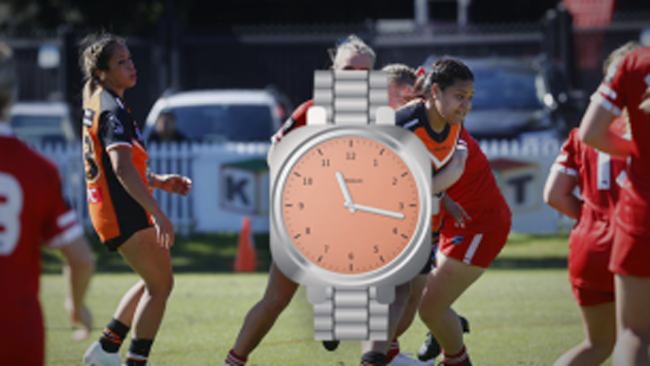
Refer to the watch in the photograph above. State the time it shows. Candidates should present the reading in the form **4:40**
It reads **11:17**
